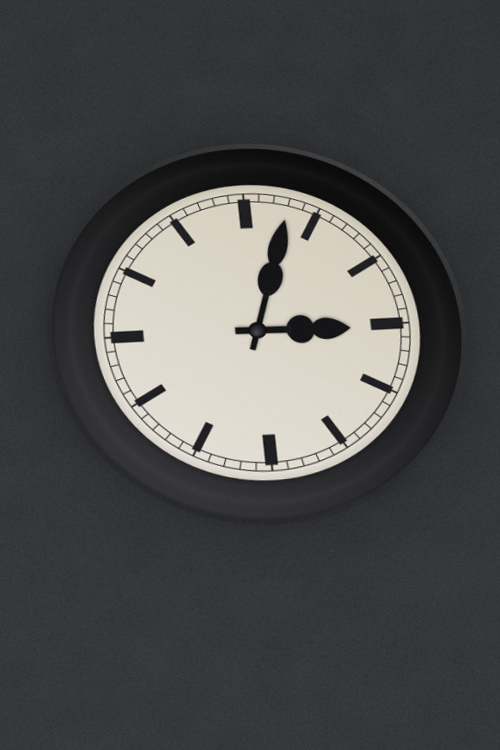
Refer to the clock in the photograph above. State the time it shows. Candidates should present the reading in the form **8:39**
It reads **3:03**
